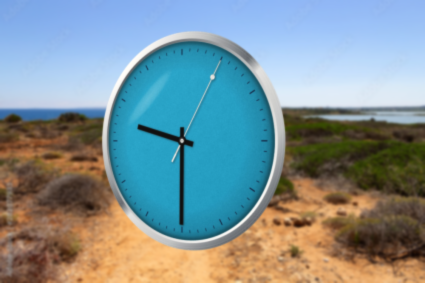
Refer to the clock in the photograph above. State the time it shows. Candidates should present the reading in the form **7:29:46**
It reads **9:30:05**
